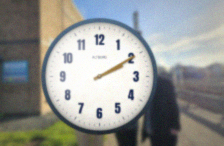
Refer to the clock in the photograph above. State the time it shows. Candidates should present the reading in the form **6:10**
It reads **2:10**
